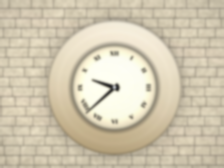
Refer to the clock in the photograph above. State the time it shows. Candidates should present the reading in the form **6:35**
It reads **9:38**
